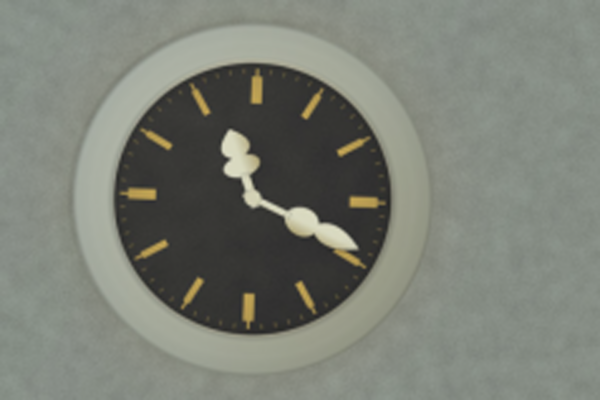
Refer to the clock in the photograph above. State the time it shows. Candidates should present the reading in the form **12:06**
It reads **11:19**
